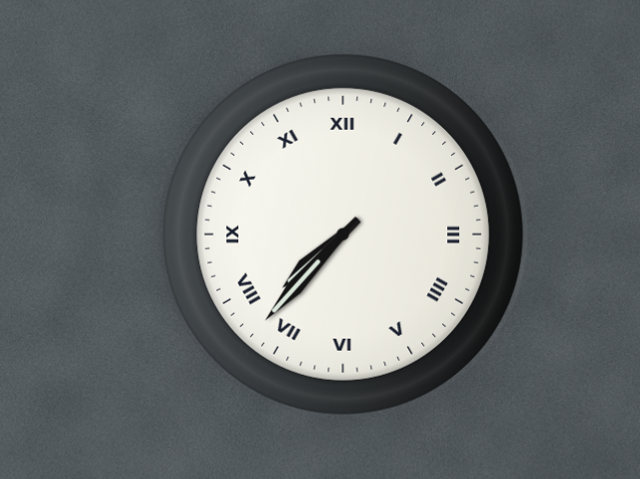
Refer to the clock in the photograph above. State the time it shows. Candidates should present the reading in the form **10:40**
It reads **7:37**
